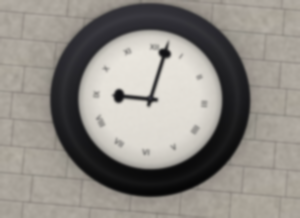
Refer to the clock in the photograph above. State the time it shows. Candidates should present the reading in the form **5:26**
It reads **9:02**
